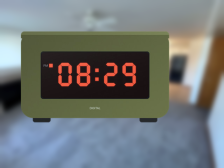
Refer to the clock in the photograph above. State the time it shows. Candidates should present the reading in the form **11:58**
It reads **8:29**
